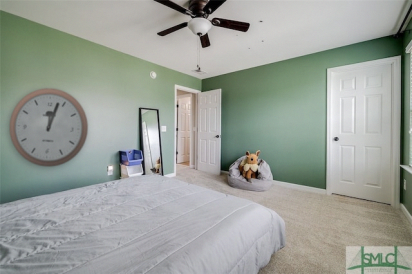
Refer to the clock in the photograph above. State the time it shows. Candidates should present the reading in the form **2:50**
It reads **12:03**
